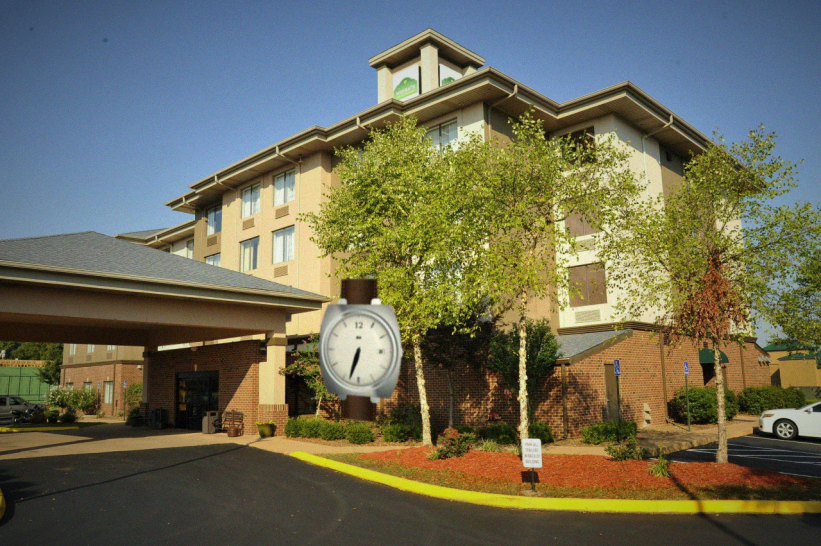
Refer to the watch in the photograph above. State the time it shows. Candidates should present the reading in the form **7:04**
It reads **6:33**
